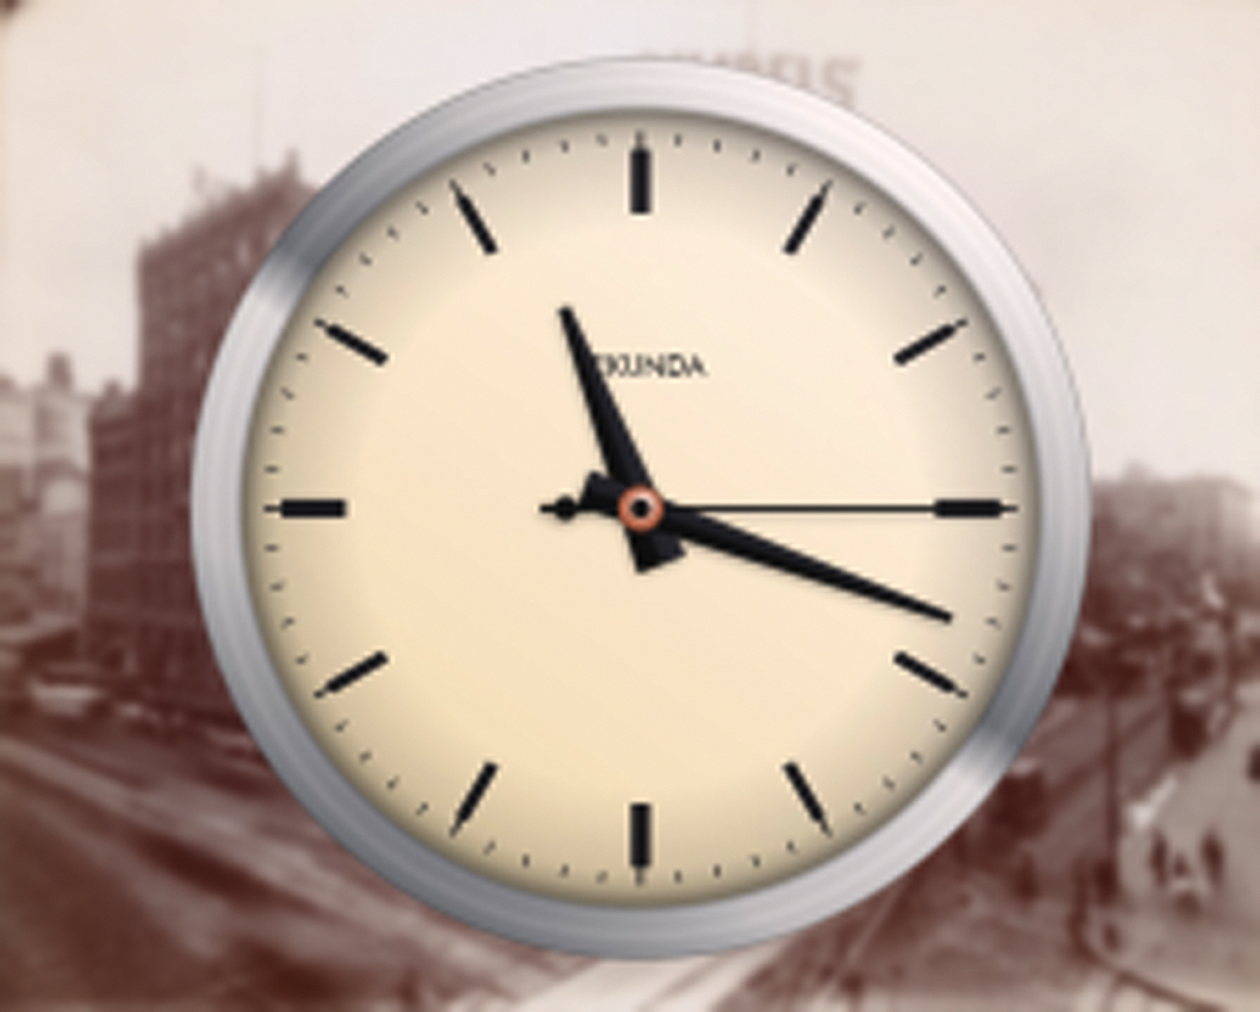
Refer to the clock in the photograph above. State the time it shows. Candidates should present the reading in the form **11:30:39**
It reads **11:18:15**
